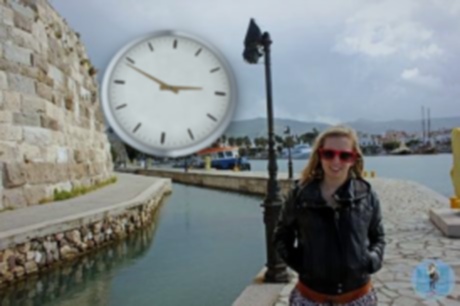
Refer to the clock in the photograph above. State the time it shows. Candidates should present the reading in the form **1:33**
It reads **2:49**
